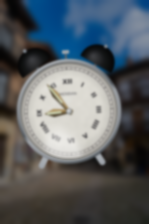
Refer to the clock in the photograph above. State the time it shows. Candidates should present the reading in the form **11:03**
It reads **8:54**
